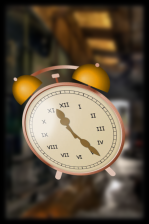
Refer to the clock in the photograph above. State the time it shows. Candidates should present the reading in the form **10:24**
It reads **11:24**
